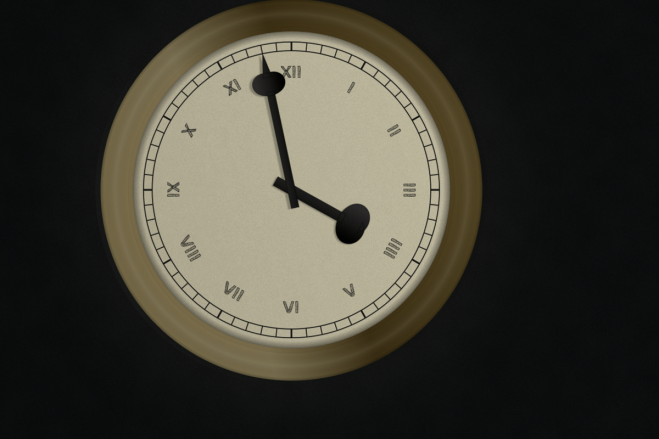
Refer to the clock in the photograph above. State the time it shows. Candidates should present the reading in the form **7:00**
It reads **3:58**
